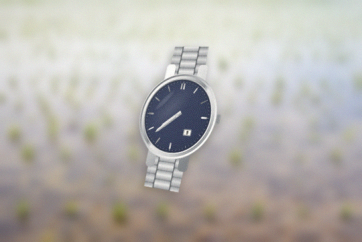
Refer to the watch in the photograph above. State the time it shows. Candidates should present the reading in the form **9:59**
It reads **7:38**
